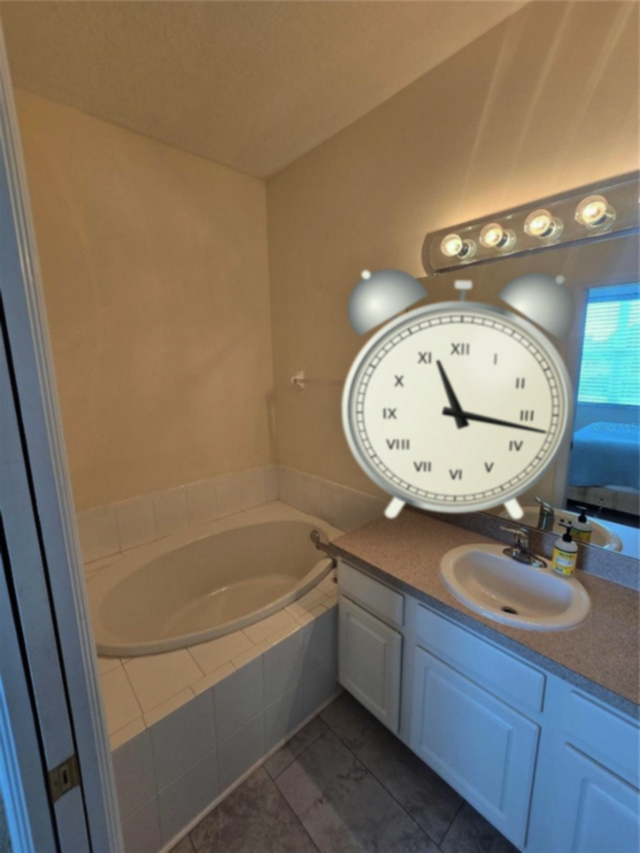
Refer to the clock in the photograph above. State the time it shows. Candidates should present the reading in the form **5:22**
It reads **11:17**
